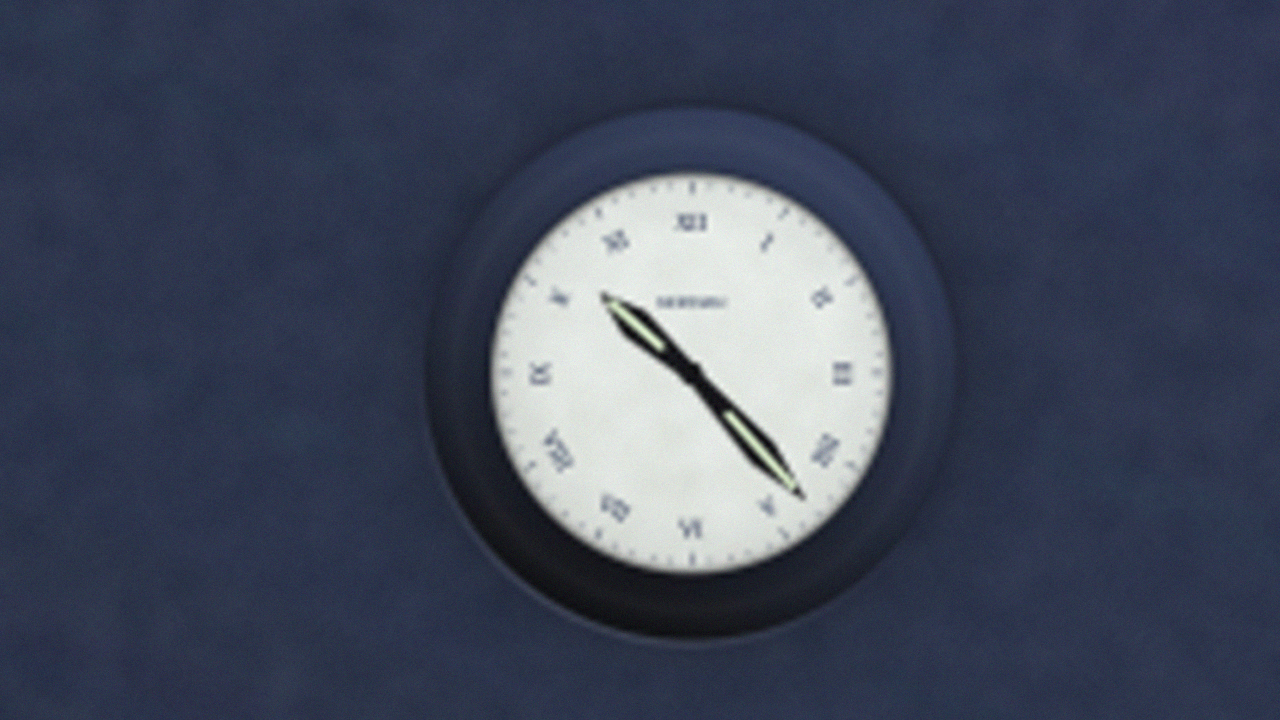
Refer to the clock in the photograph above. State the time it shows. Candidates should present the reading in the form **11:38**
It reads **10:23**
